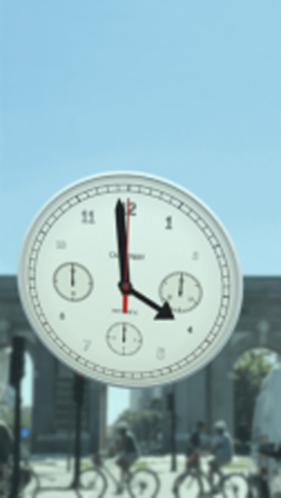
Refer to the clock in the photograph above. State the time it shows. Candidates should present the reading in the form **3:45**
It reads **3:59**
